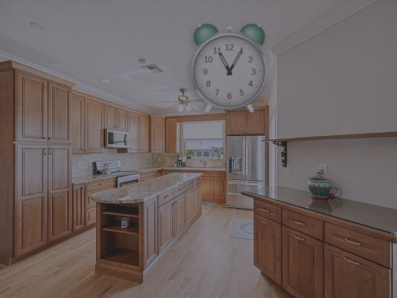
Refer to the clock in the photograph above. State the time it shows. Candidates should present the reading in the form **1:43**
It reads **11:05**
